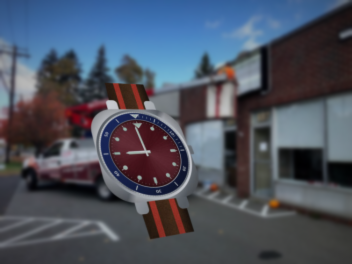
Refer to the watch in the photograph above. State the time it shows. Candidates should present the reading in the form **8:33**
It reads **8:59**
